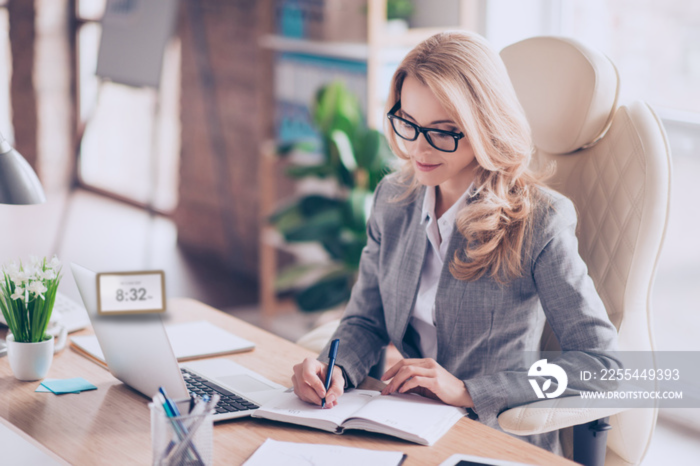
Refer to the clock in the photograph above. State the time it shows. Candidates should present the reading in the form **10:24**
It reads **8:32**
